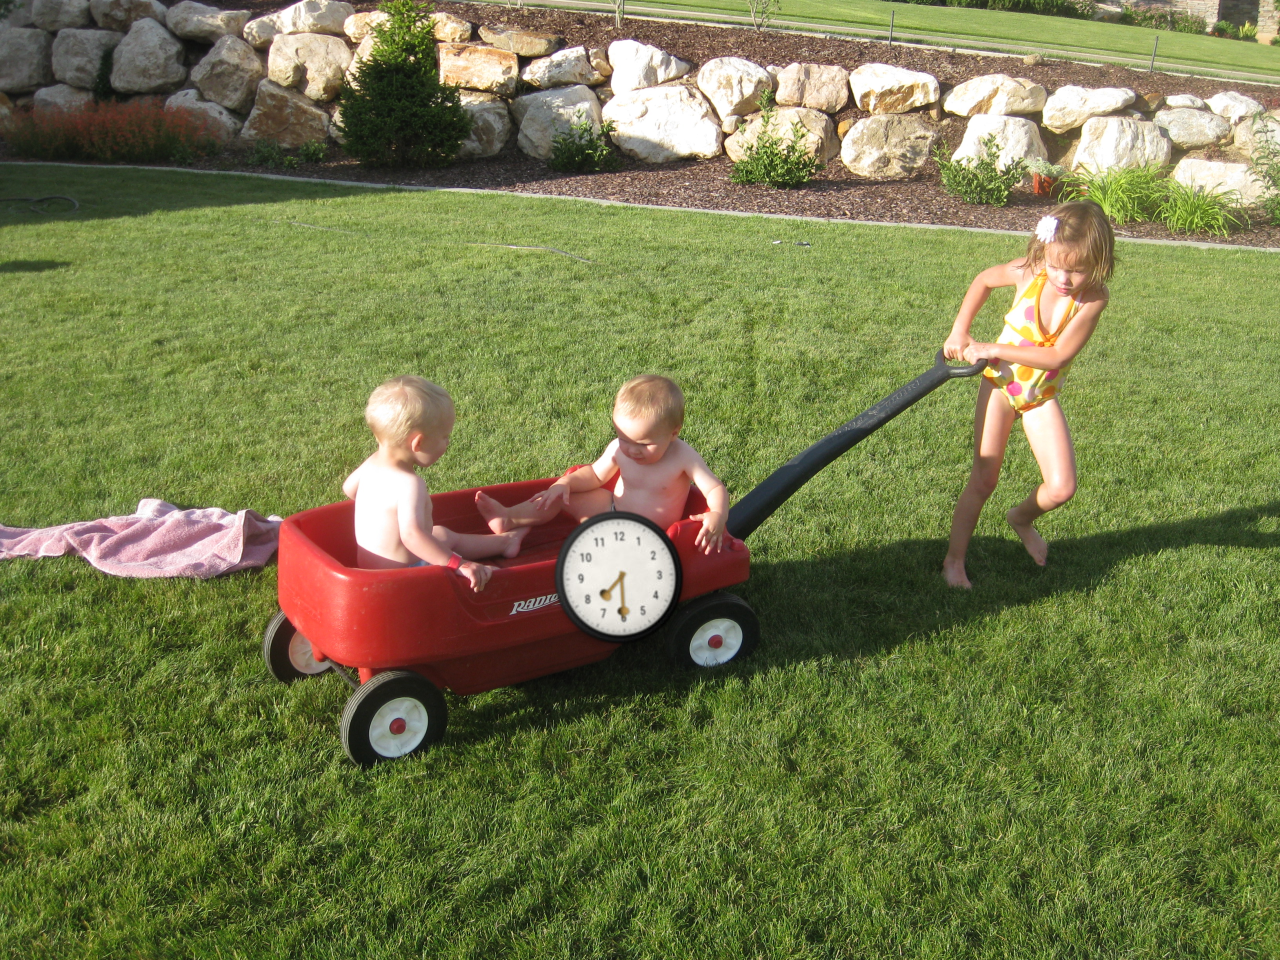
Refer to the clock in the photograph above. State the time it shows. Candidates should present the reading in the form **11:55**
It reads **7:30**
